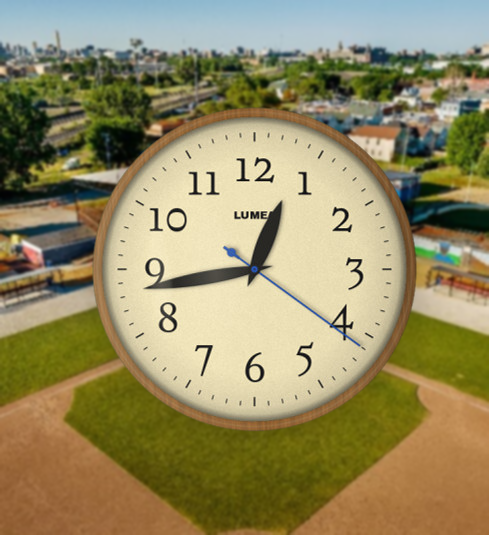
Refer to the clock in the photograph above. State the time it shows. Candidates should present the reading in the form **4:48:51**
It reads **12:43:21**
